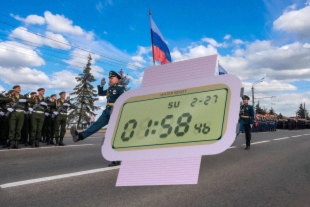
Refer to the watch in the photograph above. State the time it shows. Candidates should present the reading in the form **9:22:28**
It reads **1:58:46**
